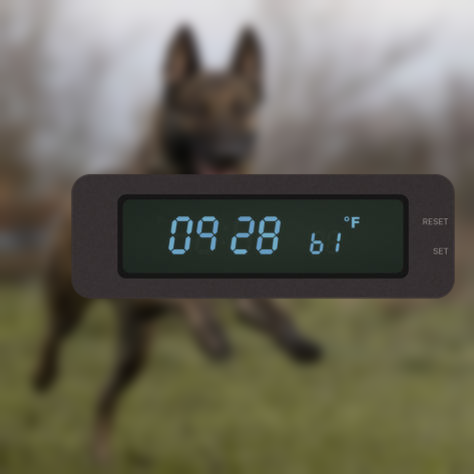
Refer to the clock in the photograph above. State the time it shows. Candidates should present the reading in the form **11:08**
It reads **9:28**
